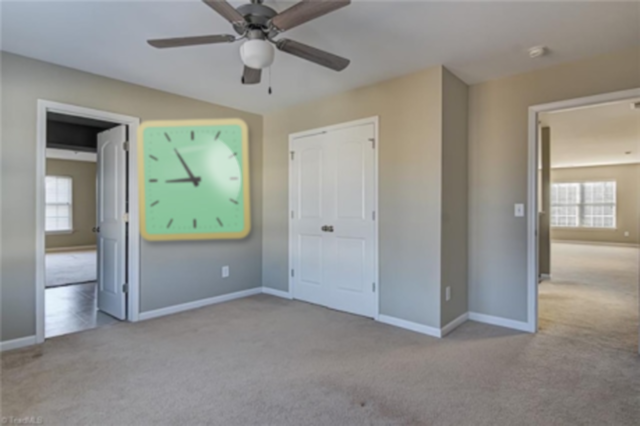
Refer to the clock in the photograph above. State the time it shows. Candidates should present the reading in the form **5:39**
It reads **8:55**
